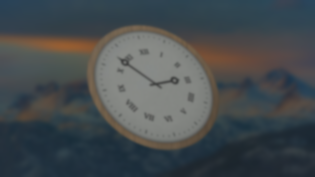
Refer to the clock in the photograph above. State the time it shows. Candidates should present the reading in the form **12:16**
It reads **2:53**
